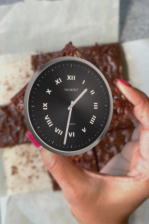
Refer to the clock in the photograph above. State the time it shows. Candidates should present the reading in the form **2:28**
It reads **1:32**
